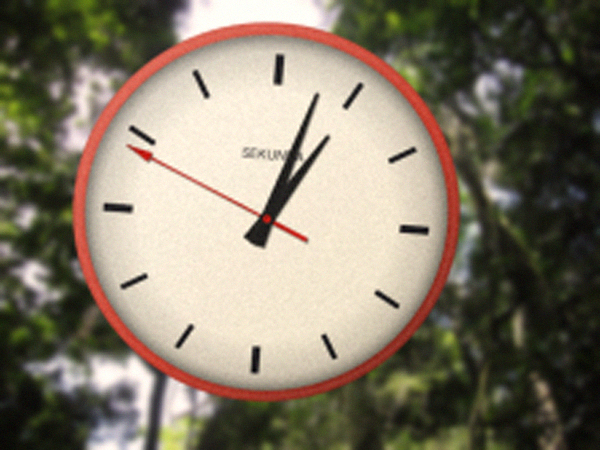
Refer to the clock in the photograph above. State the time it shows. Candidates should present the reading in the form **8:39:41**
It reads **1:02:49**
